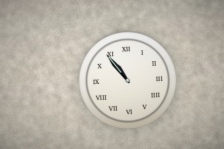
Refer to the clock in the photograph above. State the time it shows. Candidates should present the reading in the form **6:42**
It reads **10:54**
